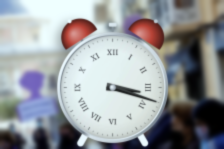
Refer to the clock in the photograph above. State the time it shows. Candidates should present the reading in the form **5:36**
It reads **3:18**
